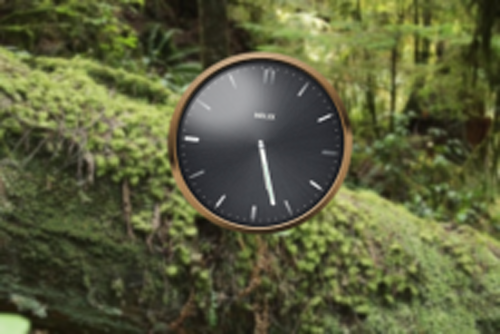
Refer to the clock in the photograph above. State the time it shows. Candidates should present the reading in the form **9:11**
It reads **5:27**
